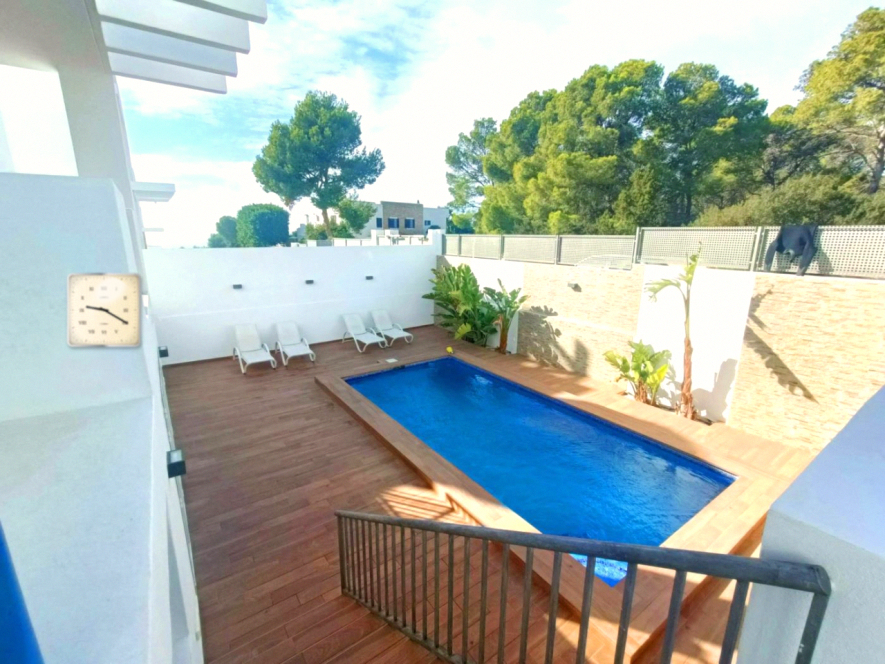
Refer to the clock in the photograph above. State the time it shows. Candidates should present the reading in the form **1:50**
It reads **9:20**
